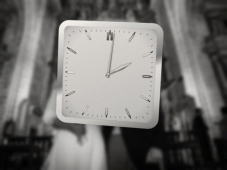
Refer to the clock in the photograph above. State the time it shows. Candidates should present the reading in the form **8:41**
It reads **2:01**
